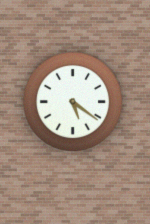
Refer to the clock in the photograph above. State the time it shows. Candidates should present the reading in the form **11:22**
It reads **5:21**
